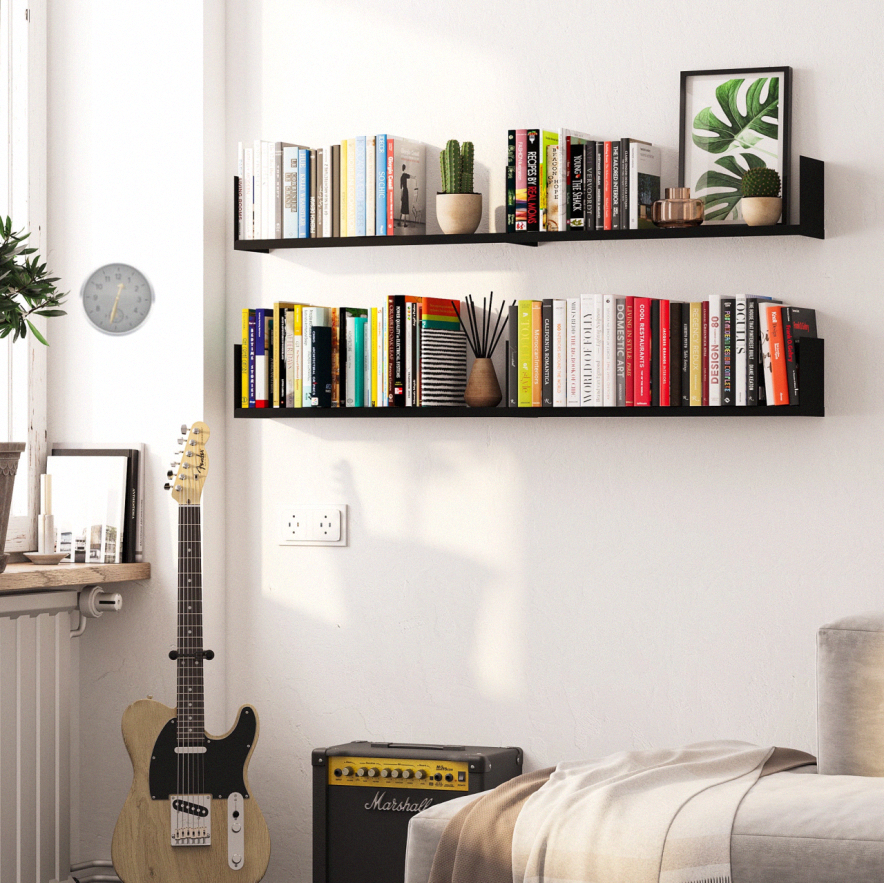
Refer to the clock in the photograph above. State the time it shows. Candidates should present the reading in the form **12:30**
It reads **12:32**
